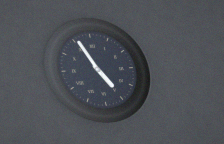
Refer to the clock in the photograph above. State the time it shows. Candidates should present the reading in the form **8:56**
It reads **4:56**
